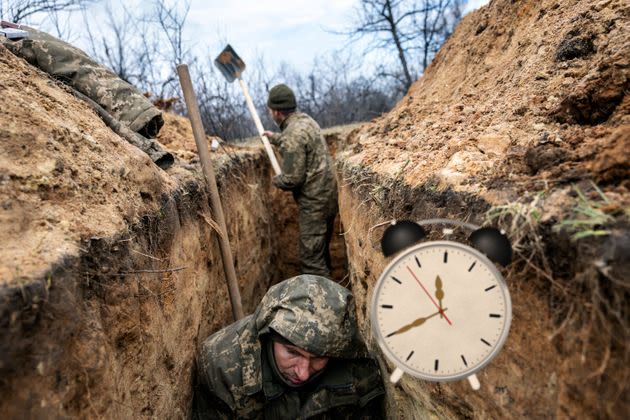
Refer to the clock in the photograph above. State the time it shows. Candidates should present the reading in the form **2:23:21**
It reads **11:39:53**
